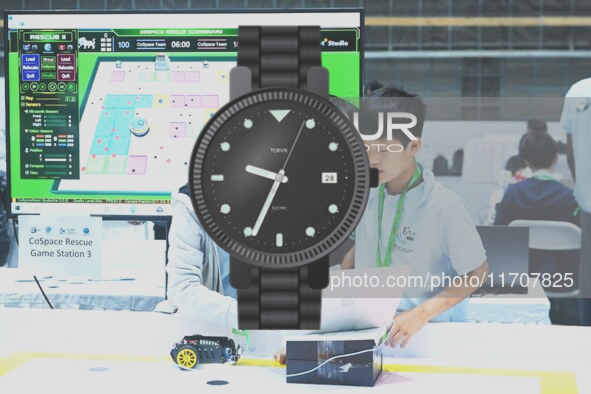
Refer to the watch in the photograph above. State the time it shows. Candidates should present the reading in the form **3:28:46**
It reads **9:34:04**
